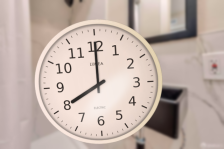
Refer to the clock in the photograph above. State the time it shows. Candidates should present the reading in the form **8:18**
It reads **8:00**
